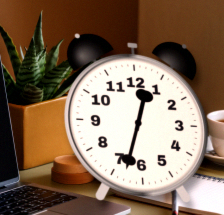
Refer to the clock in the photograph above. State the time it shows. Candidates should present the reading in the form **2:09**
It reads **12:33**
